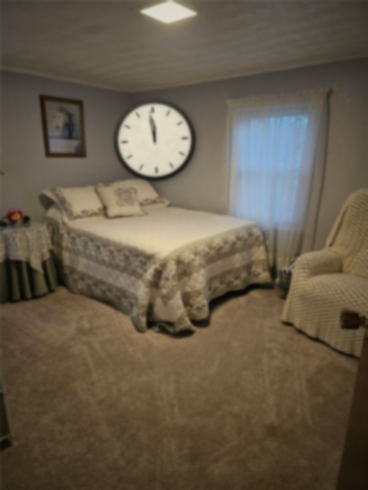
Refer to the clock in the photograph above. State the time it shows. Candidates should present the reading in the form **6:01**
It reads **11:59**
